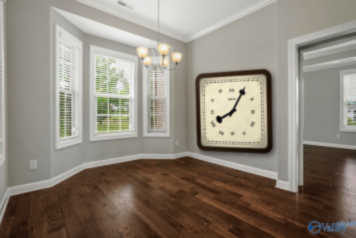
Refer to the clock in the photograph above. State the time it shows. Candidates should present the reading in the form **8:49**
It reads **8:05**
